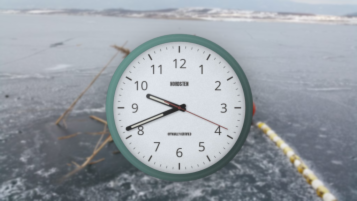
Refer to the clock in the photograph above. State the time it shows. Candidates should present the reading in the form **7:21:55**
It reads **9:41:19**
